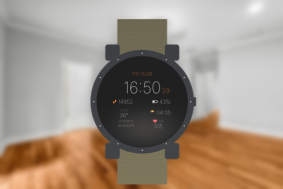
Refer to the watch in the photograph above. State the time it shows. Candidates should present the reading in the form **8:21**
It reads **16:50**
